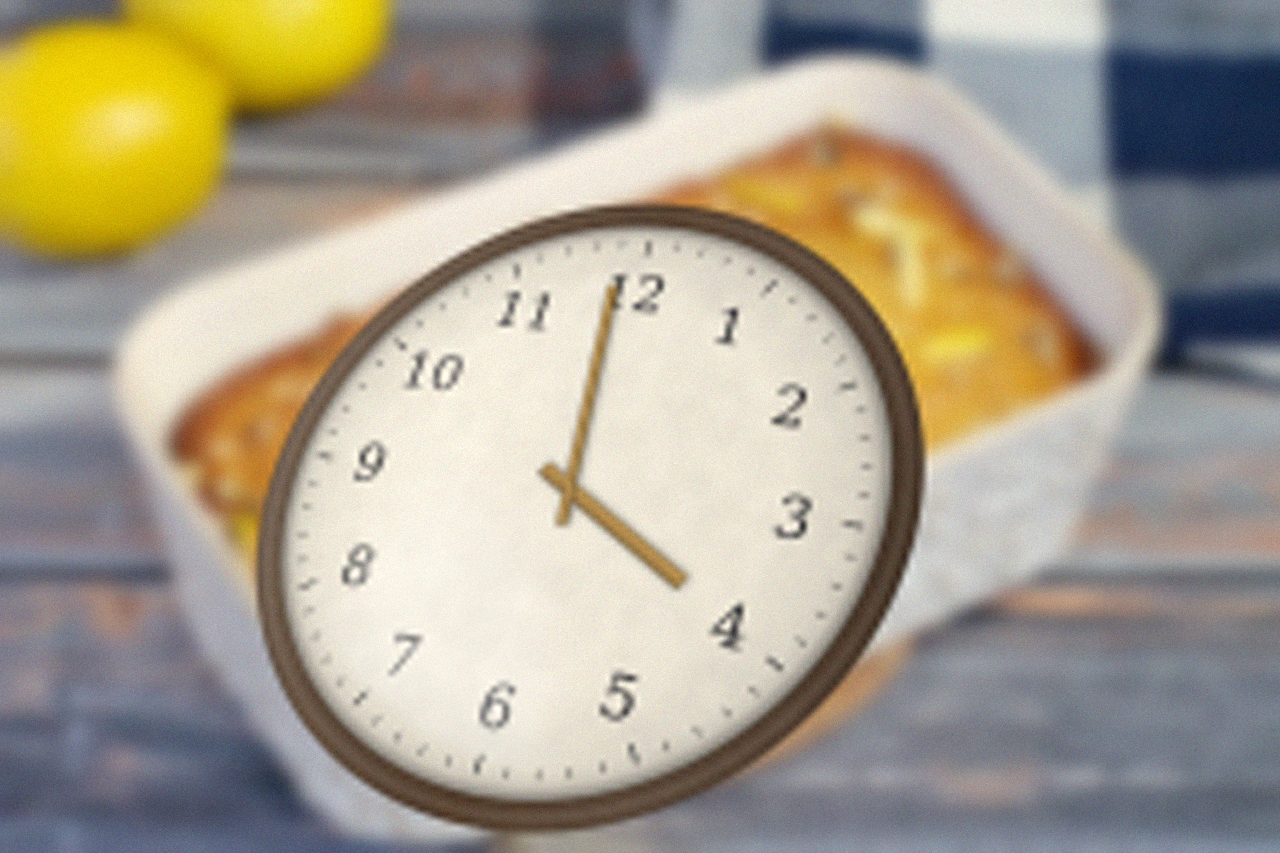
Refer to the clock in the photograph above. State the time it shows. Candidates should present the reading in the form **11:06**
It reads **3:59**
